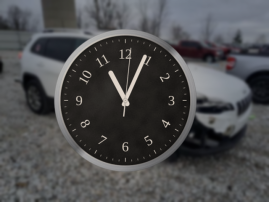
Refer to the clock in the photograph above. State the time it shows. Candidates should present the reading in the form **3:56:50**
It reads **11:04:01**
